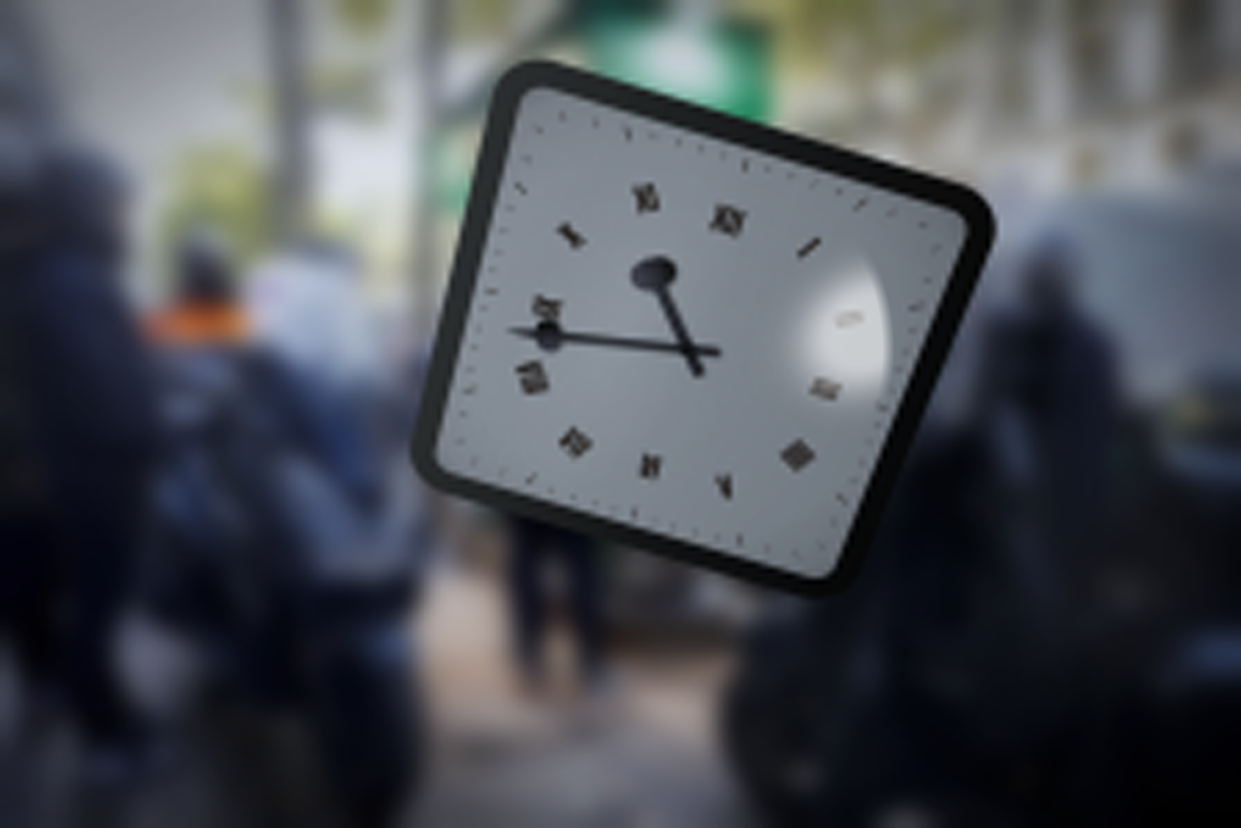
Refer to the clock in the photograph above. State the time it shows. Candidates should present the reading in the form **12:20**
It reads **10:43**
